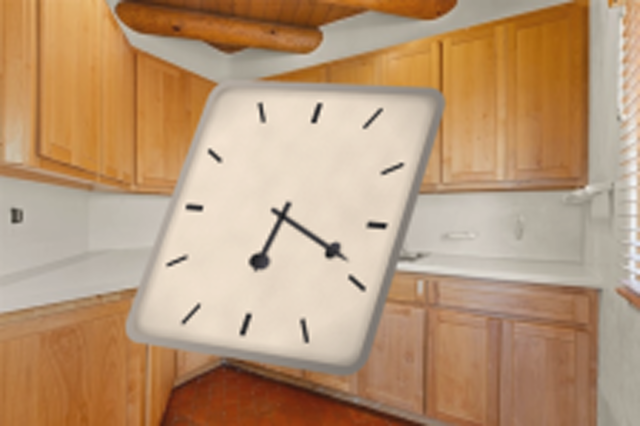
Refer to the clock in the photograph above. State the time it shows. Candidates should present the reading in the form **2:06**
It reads **6:19**
